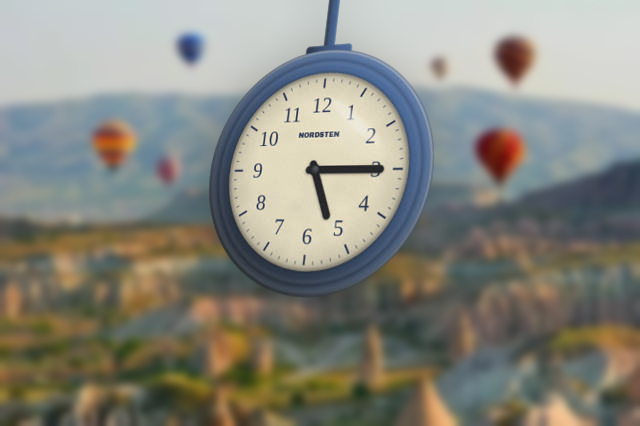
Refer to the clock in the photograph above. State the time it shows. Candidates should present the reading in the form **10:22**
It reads **5:15**
